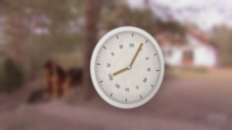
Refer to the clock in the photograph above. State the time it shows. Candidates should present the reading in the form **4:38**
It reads **8:04**
